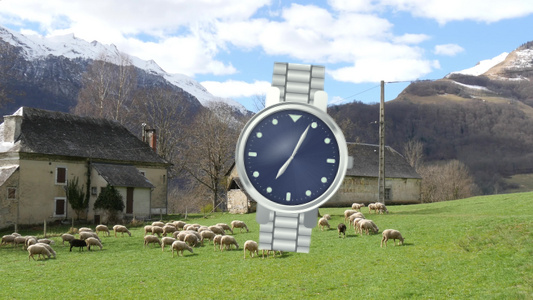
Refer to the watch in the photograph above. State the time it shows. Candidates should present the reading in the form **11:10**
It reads **7:04**
